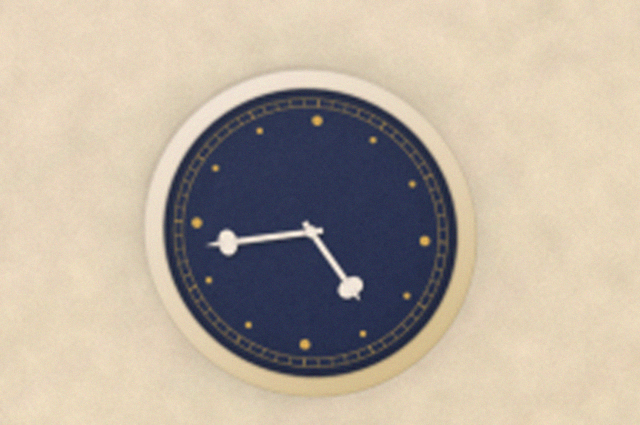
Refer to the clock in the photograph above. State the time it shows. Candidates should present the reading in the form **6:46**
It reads **4:43**
